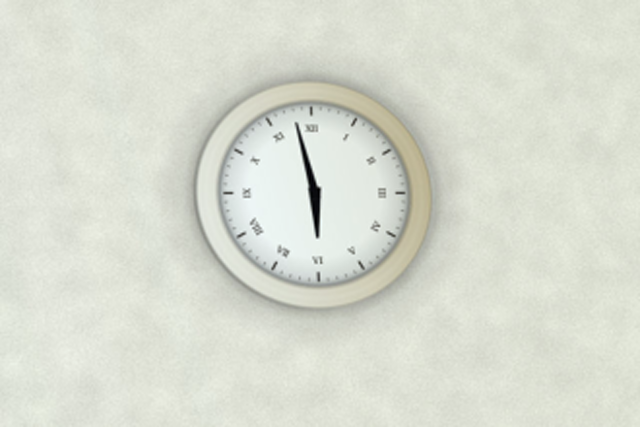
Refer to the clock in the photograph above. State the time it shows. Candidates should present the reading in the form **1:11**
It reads **5:58**
